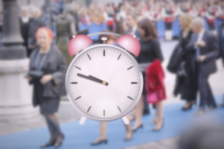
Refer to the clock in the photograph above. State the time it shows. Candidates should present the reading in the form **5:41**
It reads **9:48**
